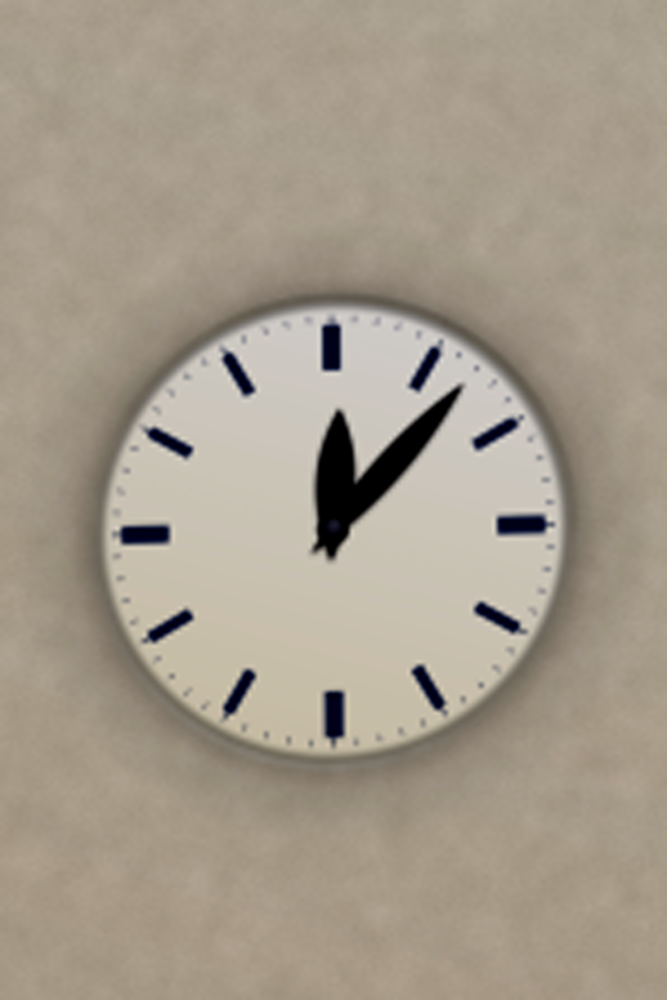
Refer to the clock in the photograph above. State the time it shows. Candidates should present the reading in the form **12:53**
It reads **12:07**
